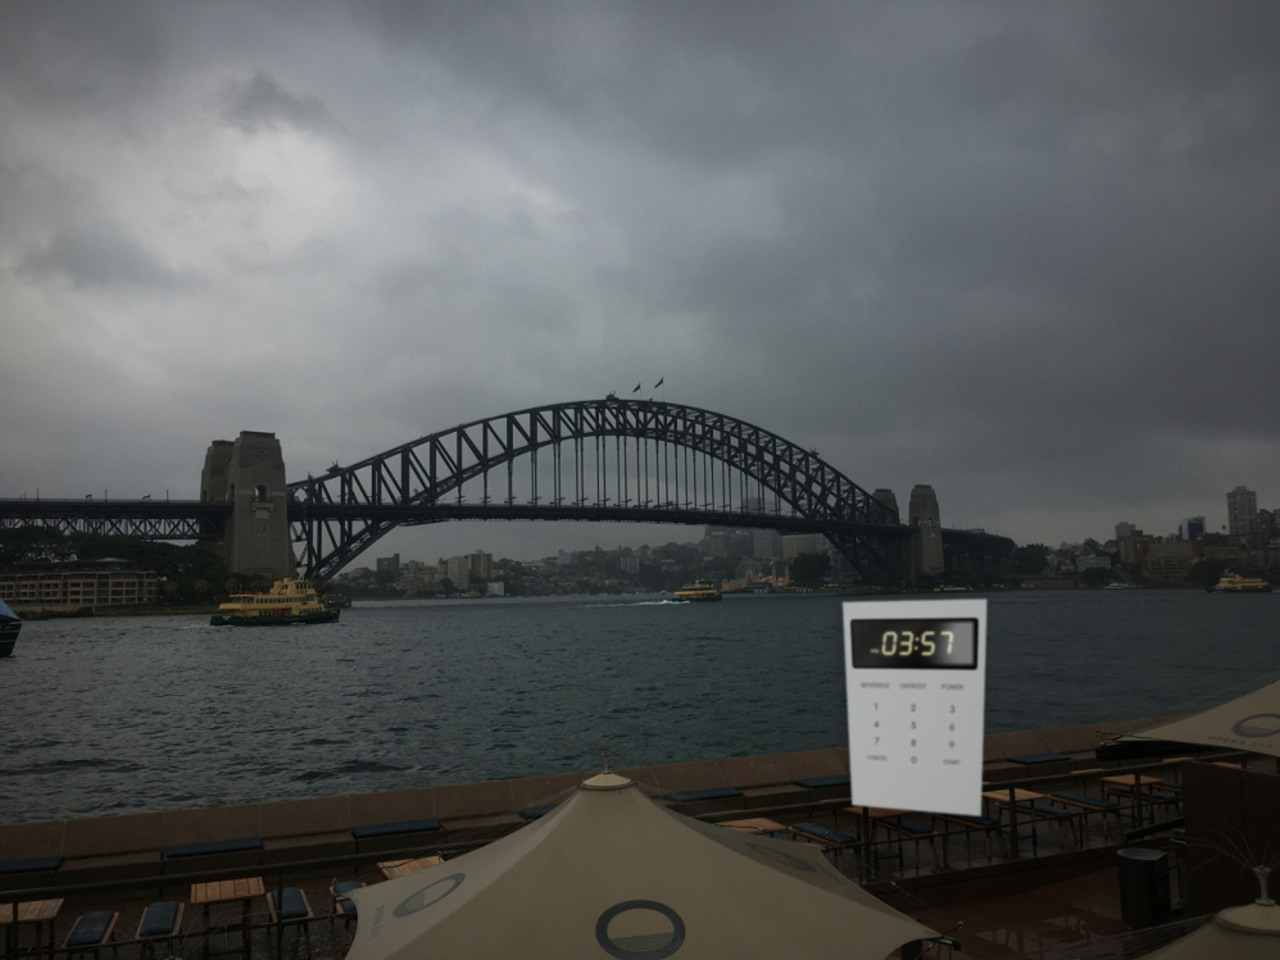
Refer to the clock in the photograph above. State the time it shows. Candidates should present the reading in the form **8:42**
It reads **3:57**
